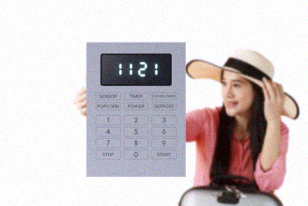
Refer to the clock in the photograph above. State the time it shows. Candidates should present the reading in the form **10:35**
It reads **11:21**
